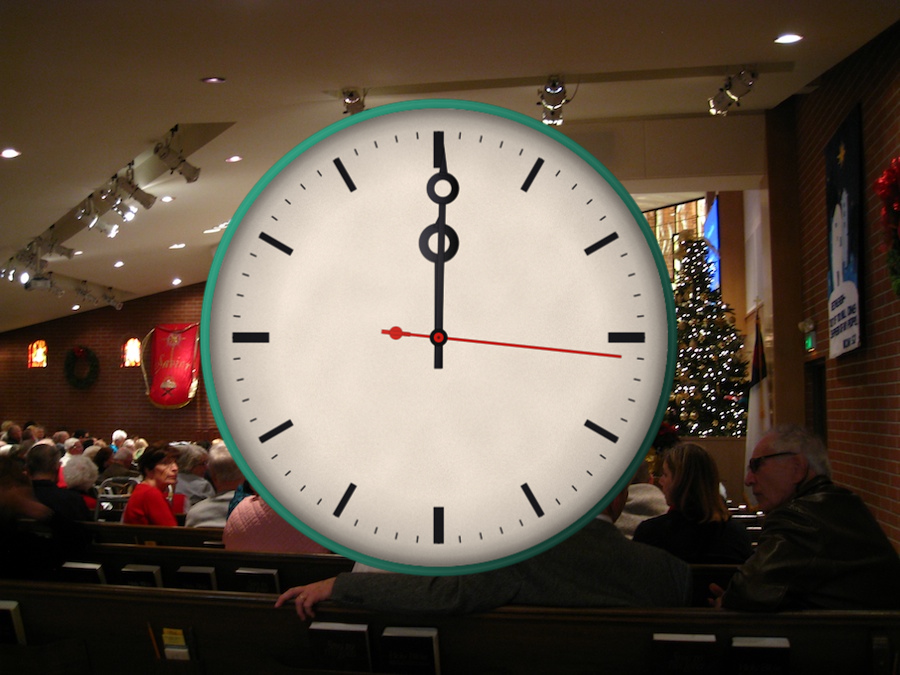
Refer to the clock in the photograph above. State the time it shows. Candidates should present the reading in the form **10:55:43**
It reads **12:00:16**
